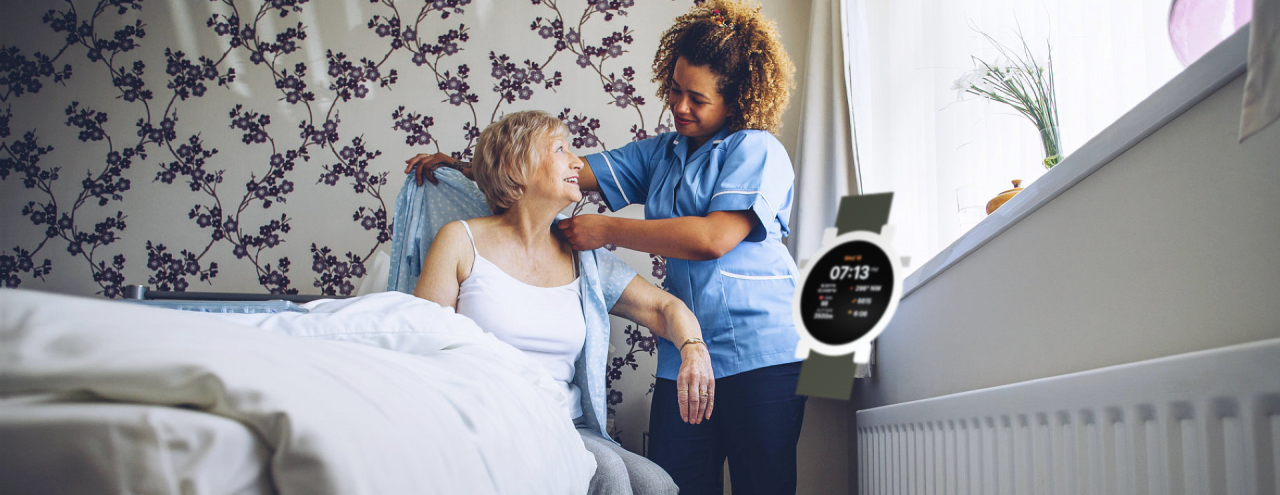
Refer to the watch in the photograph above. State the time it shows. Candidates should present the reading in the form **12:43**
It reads **7:13**
